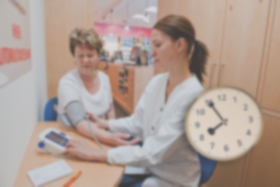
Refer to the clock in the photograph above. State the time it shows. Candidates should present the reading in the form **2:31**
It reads **7:55**
